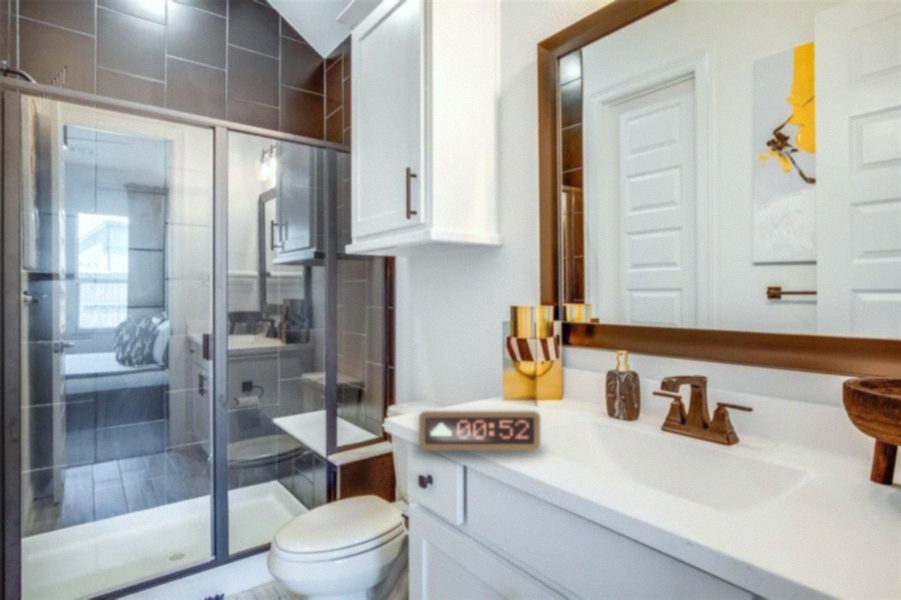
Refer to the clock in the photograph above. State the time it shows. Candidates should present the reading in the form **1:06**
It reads **0:52**
